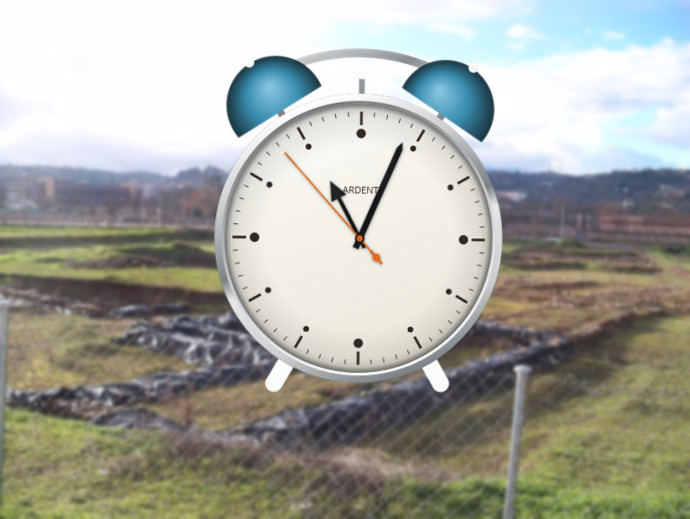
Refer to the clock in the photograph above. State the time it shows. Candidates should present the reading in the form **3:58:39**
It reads **11:03:53**
